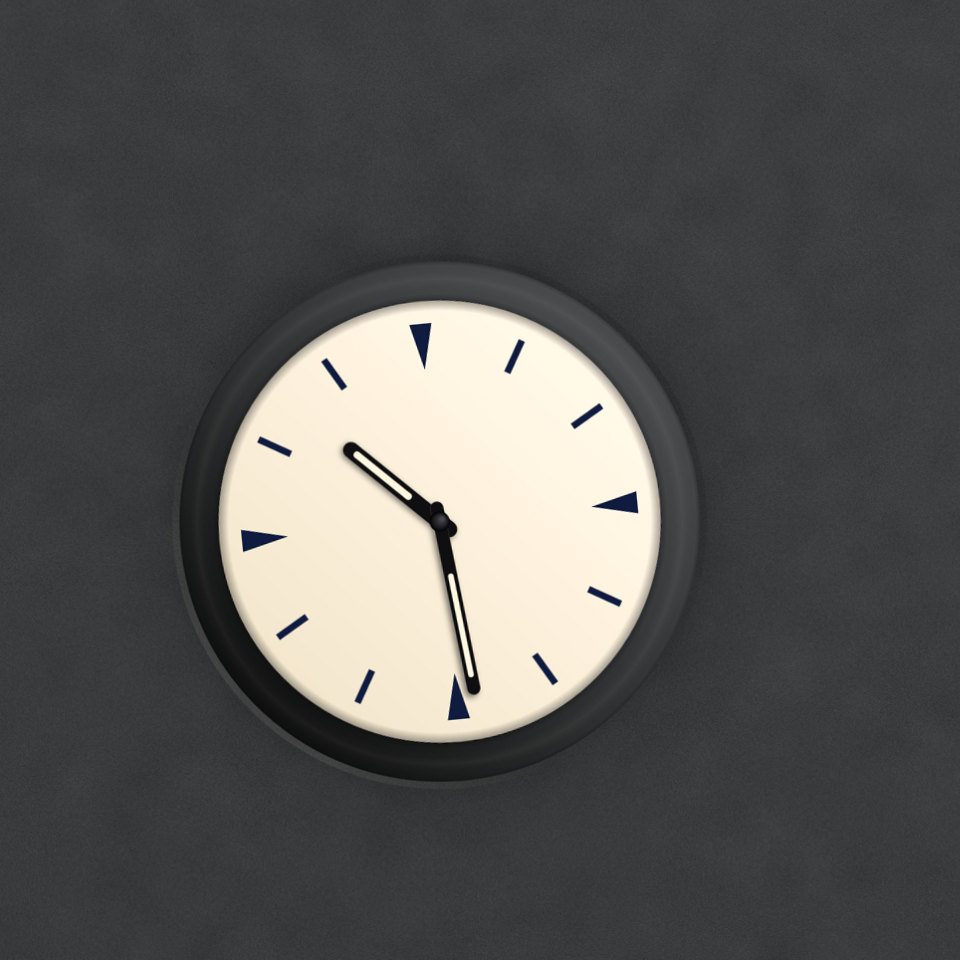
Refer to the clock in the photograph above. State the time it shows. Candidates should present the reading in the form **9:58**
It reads **10:29**
